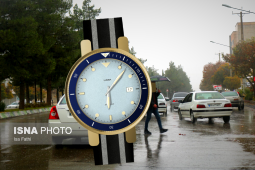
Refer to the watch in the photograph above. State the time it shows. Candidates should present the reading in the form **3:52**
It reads **6:07**
